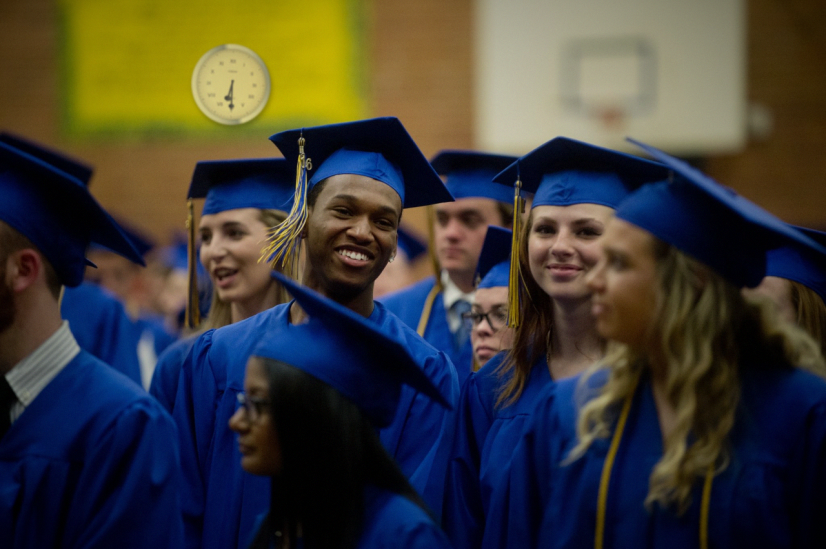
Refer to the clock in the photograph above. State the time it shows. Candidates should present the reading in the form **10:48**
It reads **6:30**
